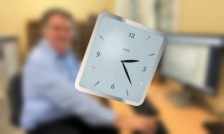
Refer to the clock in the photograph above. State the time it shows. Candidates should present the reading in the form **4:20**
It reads **2:23**
